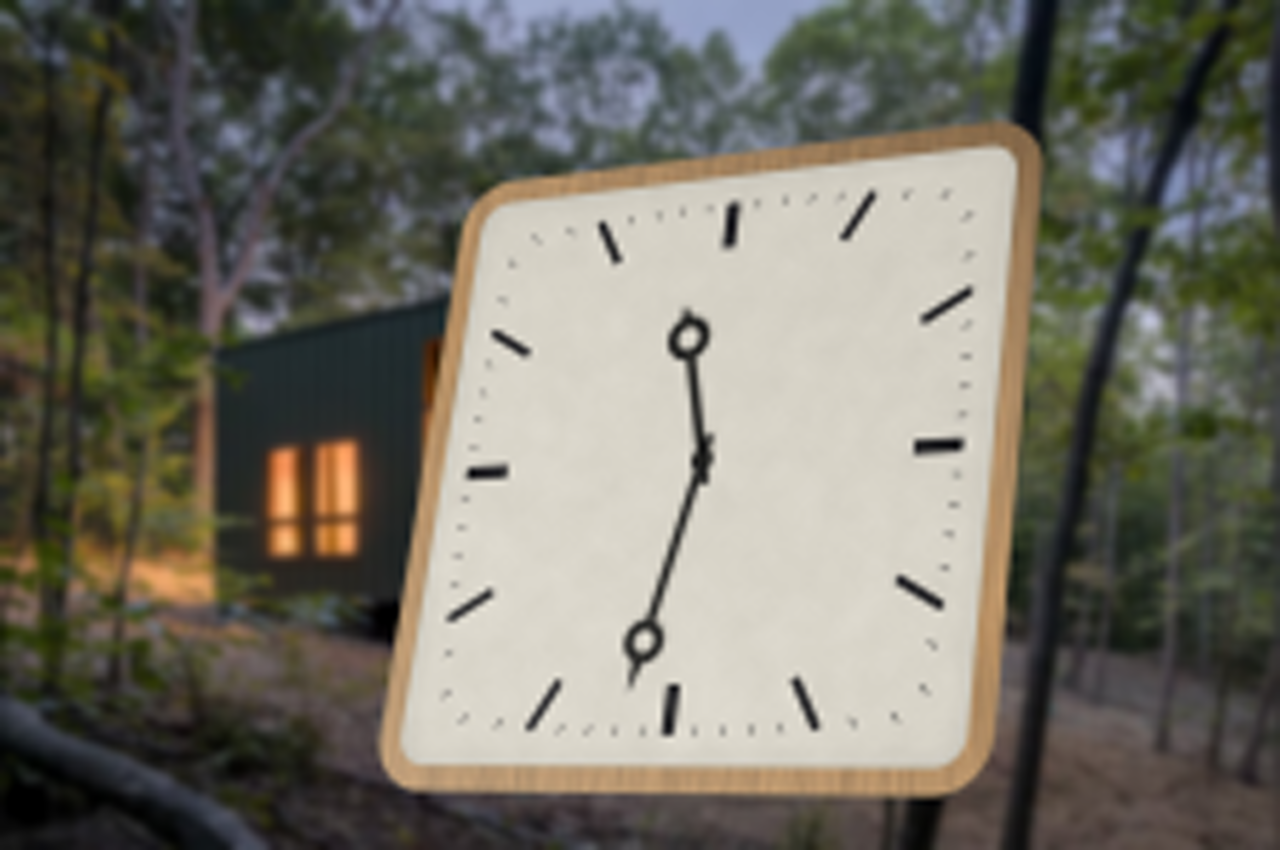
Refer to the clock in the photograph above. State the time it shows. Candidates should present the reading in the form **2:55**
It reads **11:32**
